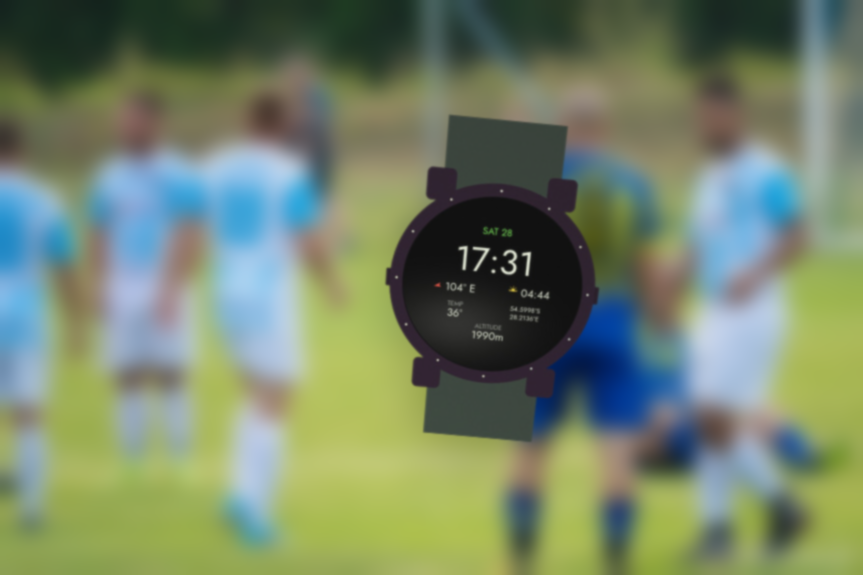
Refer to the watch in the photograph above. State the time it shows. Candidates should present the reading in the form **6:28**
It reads **17:31**
